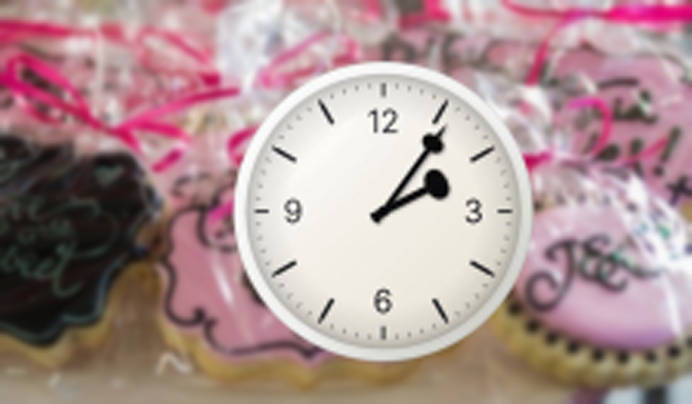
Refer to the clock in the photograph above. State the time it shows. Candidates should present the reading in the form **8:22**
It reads **2:06**
